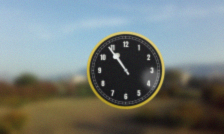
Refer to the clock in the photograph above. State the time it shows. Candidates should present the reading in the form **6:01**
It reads **10:54**
